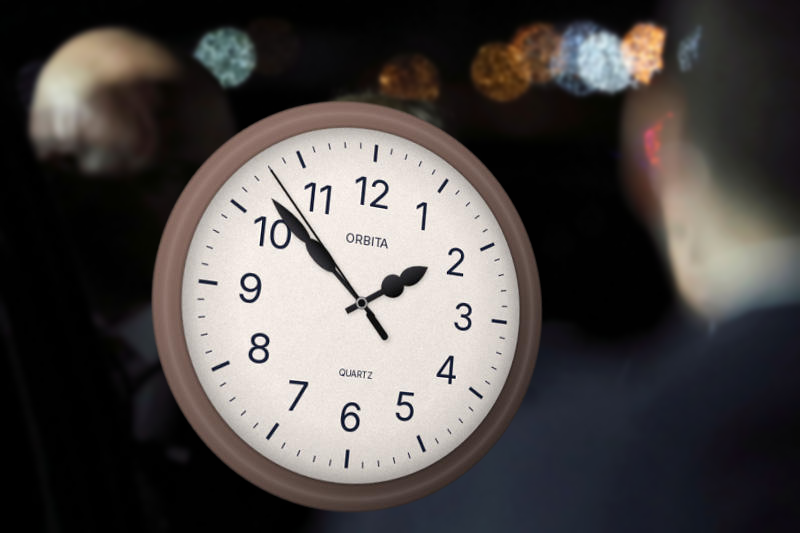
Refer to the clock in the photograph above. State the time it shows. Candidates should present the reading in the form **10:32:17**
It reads **1:51:53**
